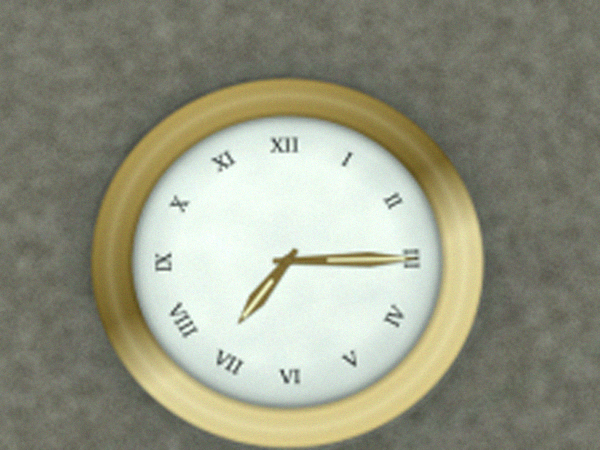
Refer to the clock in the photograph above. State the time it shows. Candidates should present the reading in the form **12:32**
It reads **7:15**
